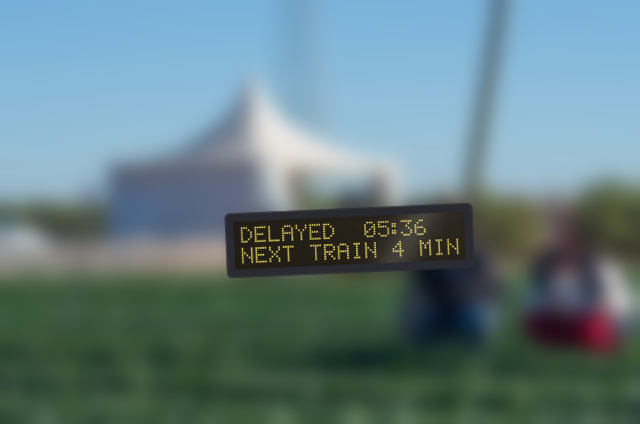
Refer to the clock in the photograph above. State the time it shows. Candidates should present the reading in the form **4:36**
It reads **5:36**
